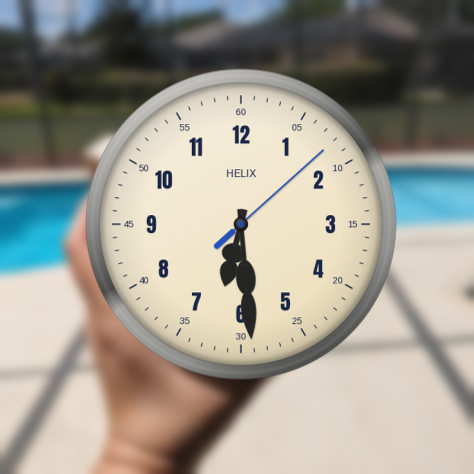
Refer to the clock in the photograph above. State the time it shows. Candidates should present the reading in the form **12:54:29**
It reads **6:29:08**
